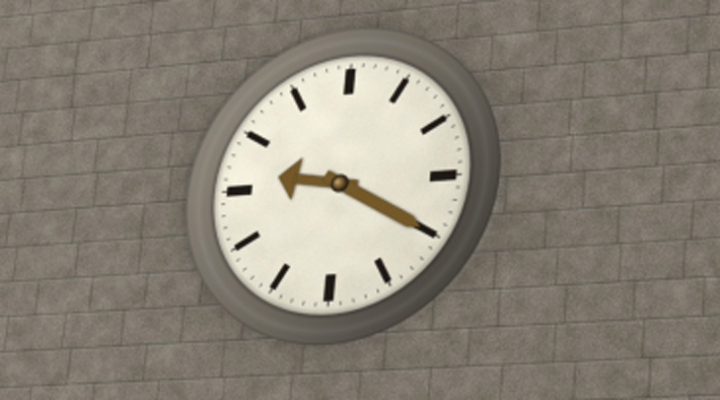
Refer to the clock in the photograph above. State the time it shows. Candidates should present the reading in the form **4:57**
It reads **9:20**
